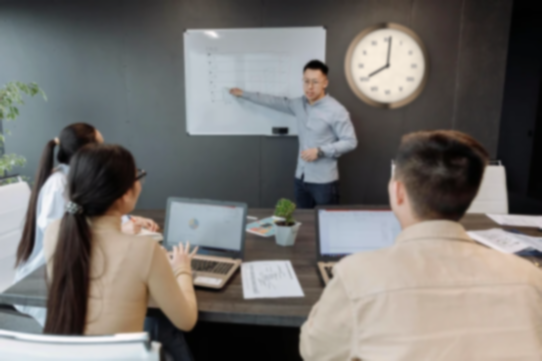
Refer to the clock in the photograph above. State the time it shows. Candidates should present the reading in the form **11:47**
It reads **8:01**
